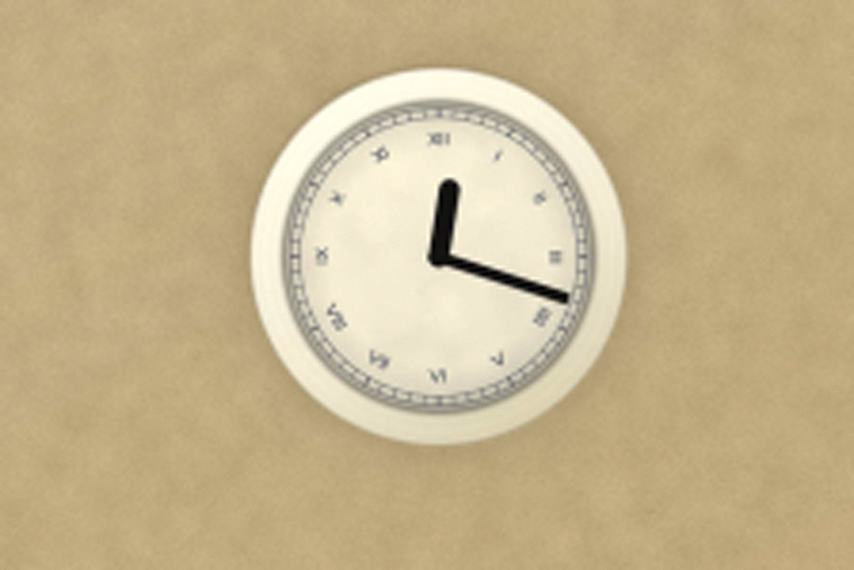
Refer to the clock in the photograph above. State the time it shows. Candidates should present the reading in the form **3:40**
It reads **12:18**
